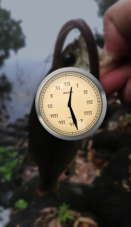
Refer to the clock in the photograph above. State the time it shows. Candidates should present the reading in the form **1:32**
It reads **12:28**
